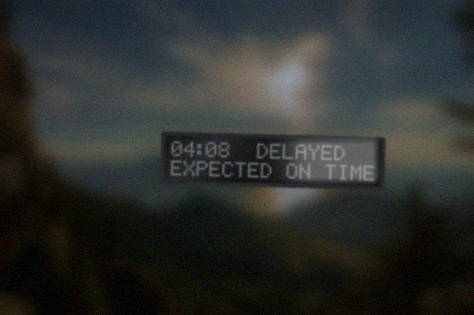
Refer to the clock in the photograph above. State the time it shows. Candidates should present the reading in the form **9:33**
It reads **4:08**
